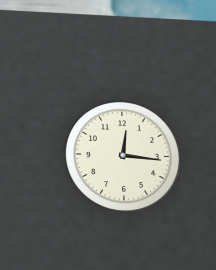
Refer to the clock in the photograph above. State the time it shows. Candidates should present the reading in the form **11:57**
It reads **12:16**
